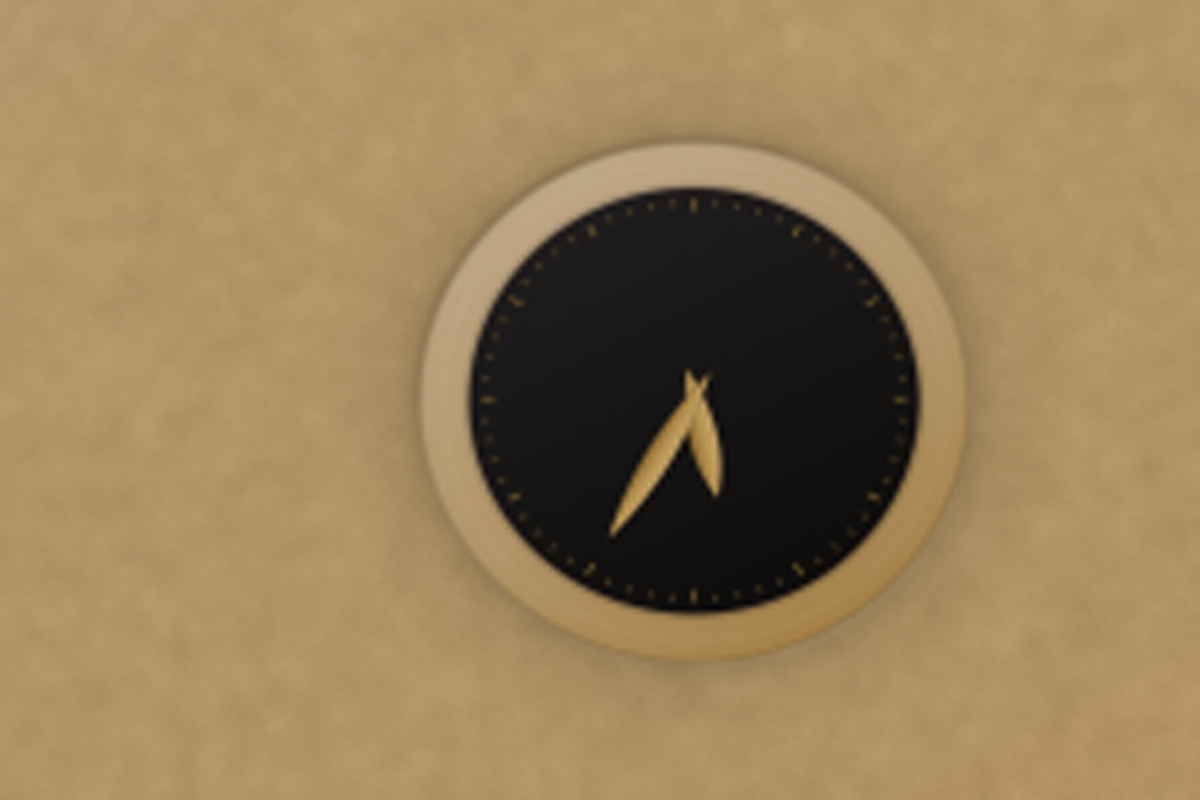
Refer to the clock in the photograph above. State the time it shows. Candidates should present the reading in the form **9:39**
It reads **5:35**
